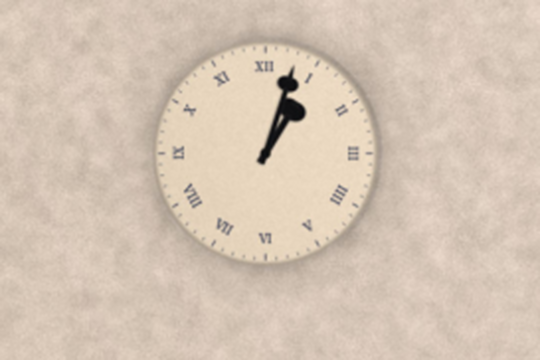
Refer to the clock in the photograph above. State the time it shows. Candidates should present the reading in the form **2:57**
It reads **1:03**
